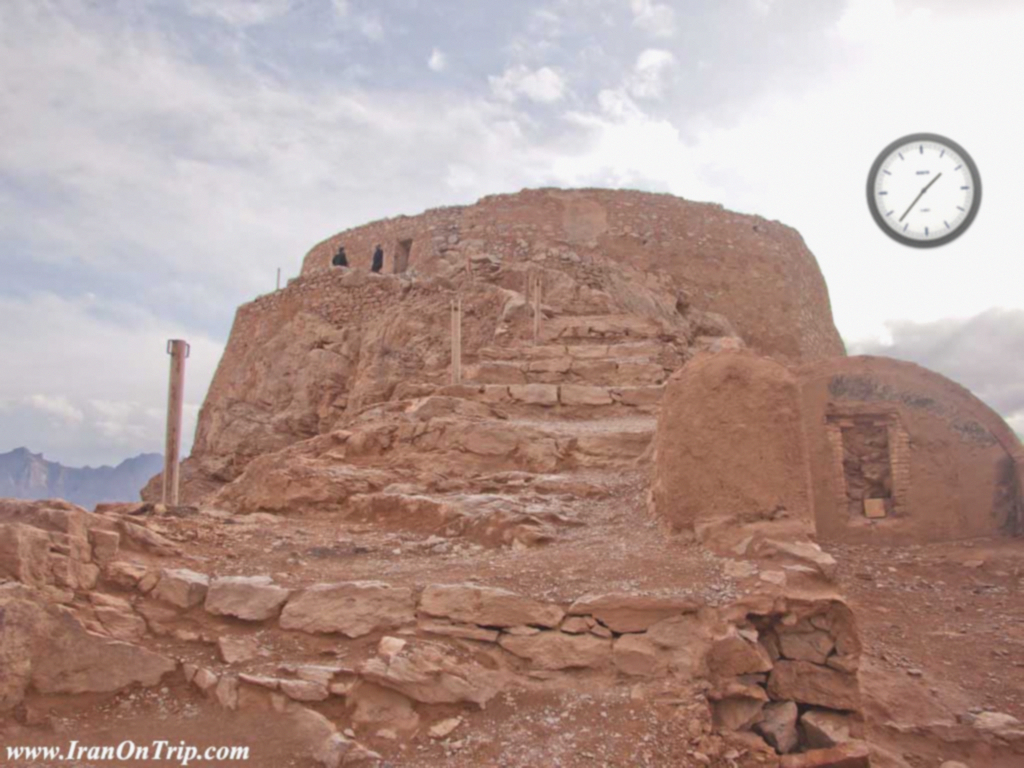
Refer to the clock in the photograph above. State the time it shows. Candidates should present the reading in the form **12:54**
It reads **1:37**
